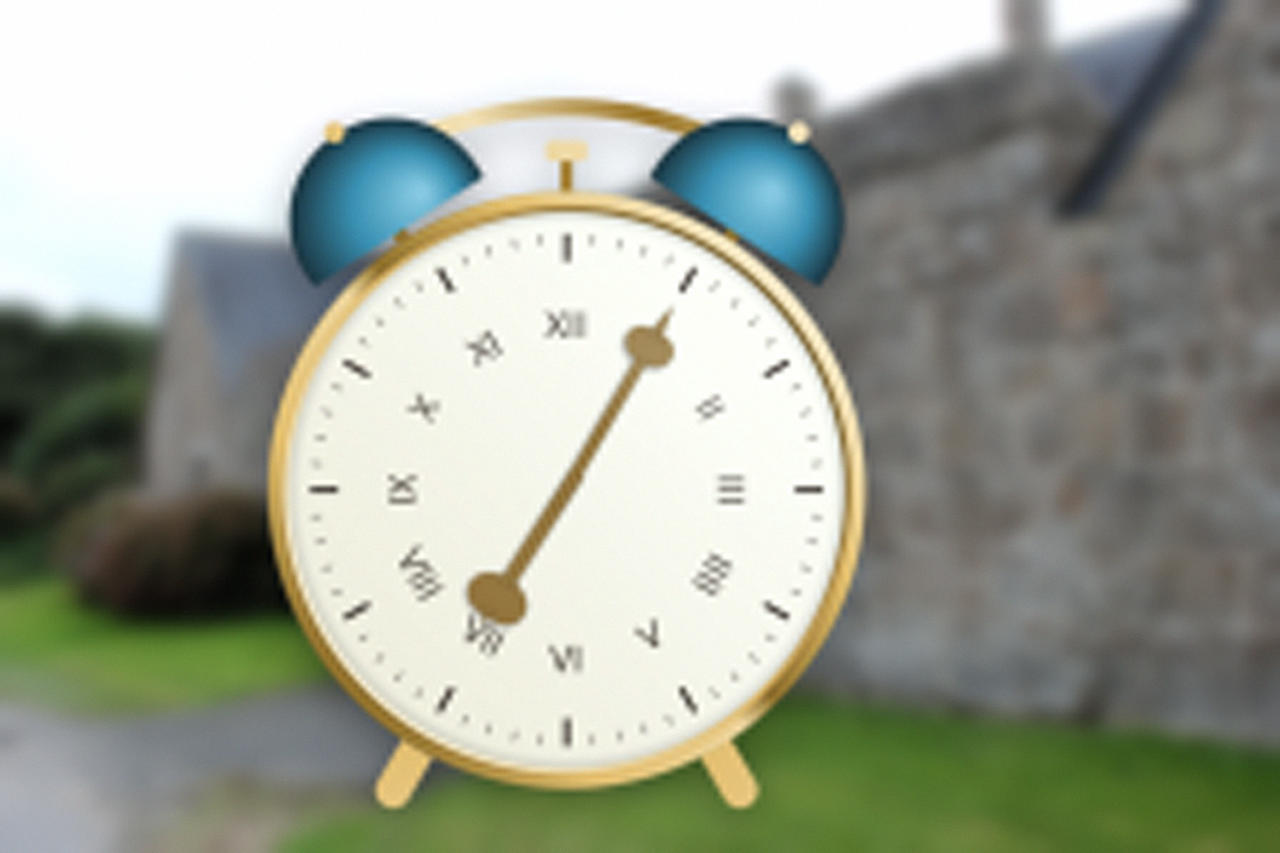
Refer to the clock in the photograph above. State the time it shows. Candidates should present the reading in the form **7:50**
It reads **7:05**
